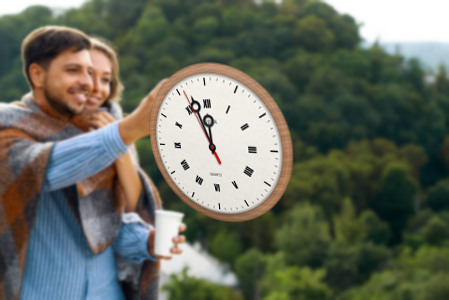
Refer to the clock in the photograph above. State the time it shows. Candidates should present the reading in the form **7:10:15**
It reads **11:56:56**
